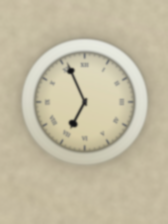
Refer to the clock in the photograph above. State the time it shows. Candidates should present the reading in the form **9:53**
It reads **6:56**
